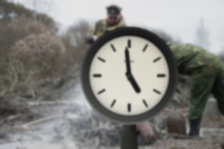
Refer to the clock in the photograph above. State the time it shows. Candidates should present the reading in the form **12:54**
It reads **4:59**
